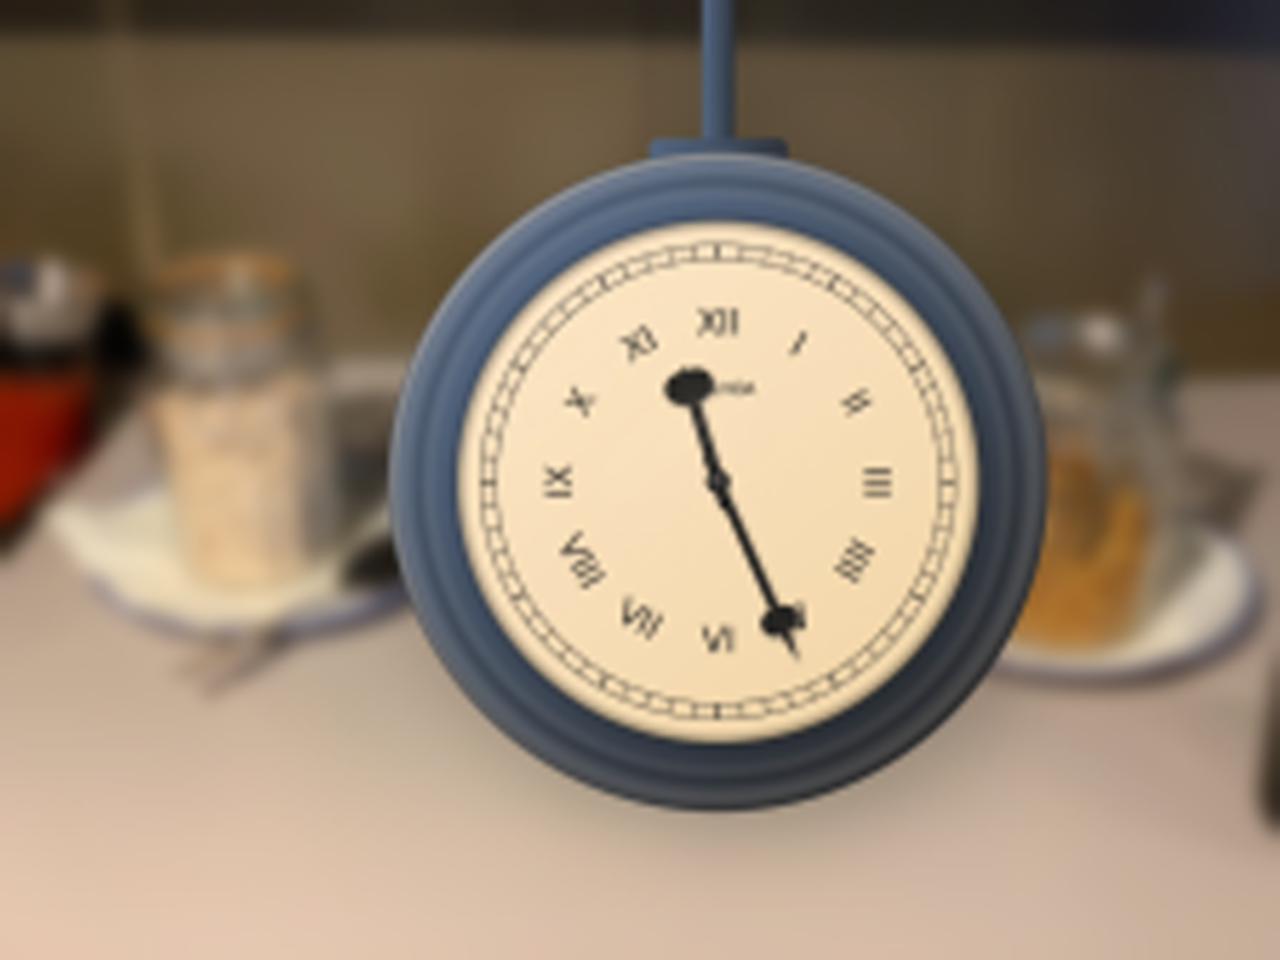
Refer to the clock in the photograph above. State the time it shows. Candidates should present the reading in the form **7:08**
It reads **11:26**
